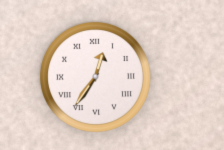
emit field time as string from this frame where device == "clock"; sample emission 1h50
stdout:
12h36
